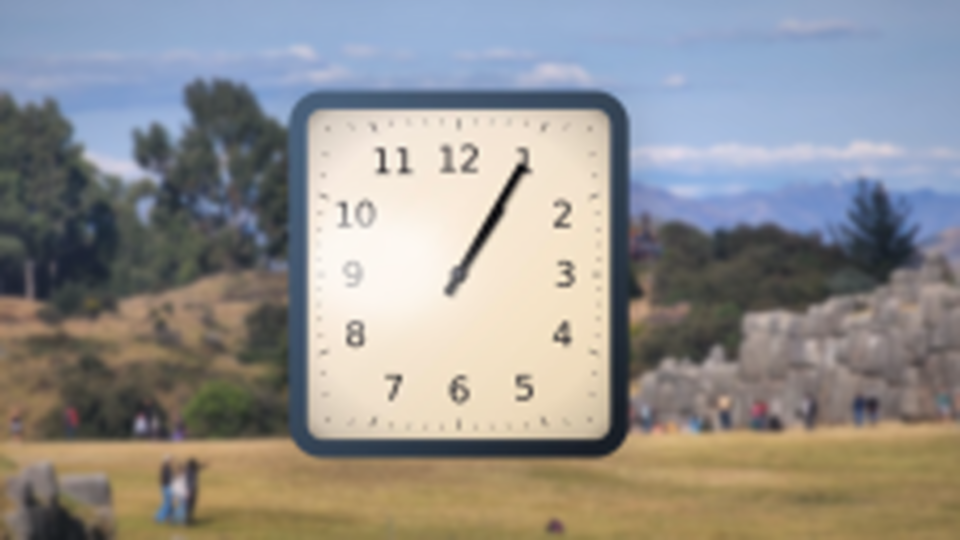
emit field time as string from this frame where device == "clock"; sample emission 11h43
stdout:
1h05
